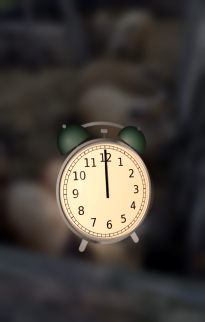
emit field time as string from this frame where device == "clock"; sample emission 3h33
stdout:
12h00
